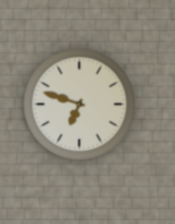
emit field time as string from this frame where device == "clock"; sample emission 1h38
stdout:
6h48
